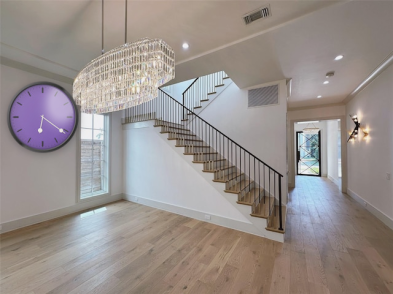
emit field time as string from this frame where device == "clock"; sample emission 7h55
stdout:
6h21
